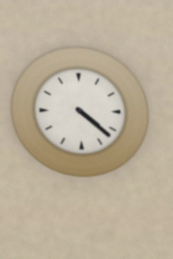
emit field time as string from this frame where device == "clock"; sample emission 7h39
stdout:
4h22
